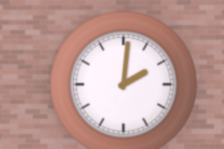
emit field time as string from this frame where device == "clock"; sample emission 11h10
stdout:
2h01
